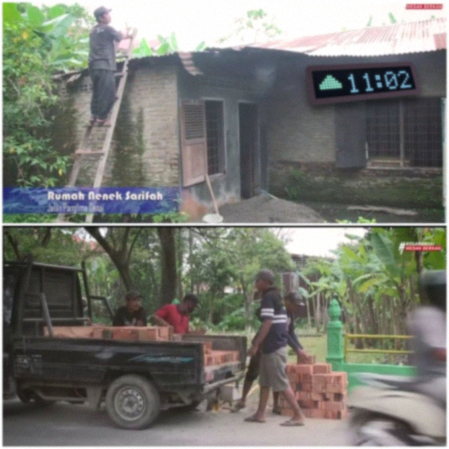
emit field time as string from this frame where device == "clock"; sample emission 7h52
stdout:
11h02
